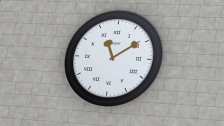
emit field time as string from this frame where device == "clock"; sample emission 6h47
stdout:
11h09
